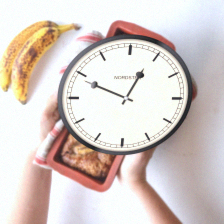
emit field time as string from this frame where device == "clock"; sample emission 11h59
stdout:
12h49
